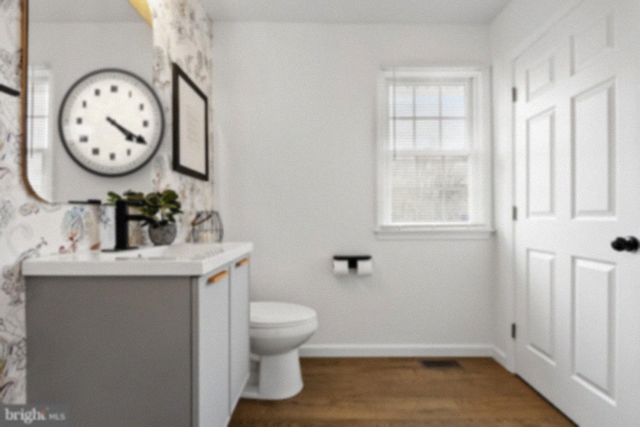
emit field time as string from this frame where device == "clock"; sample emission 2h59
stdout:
4h20
